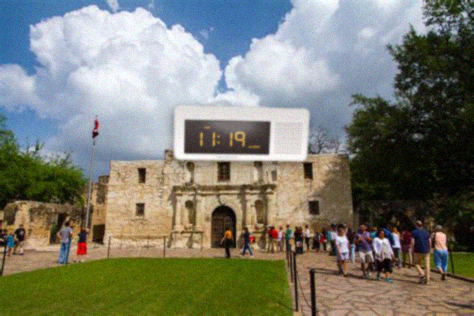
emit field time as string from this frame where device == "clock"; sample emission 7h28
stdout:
11h19
